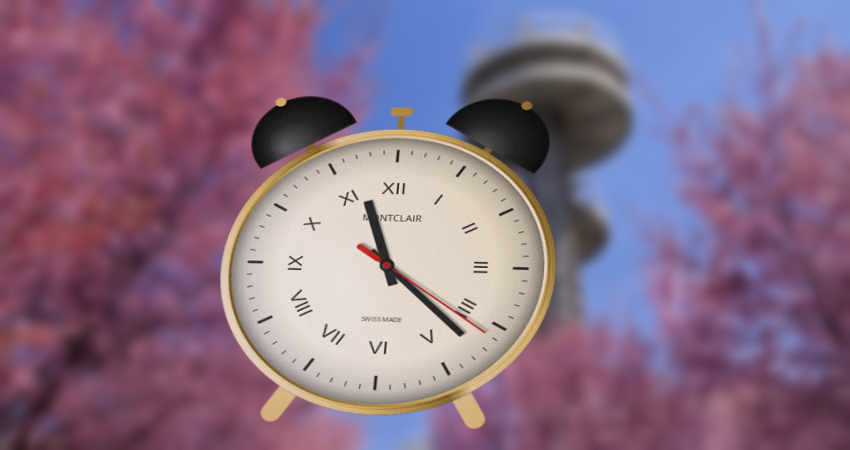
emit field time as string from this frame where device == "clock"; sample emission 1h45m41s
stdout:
11h22m21s
